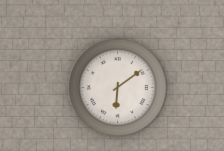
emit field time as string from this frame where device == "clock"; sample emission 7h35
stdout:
6h09
